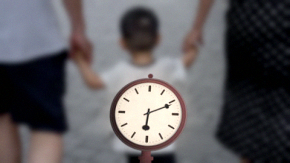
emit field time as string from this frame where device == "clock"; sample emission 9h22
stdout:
6h11
